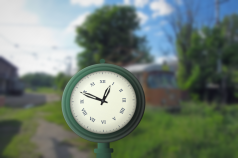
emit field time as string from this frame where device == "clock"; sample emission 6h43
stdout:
12h49
